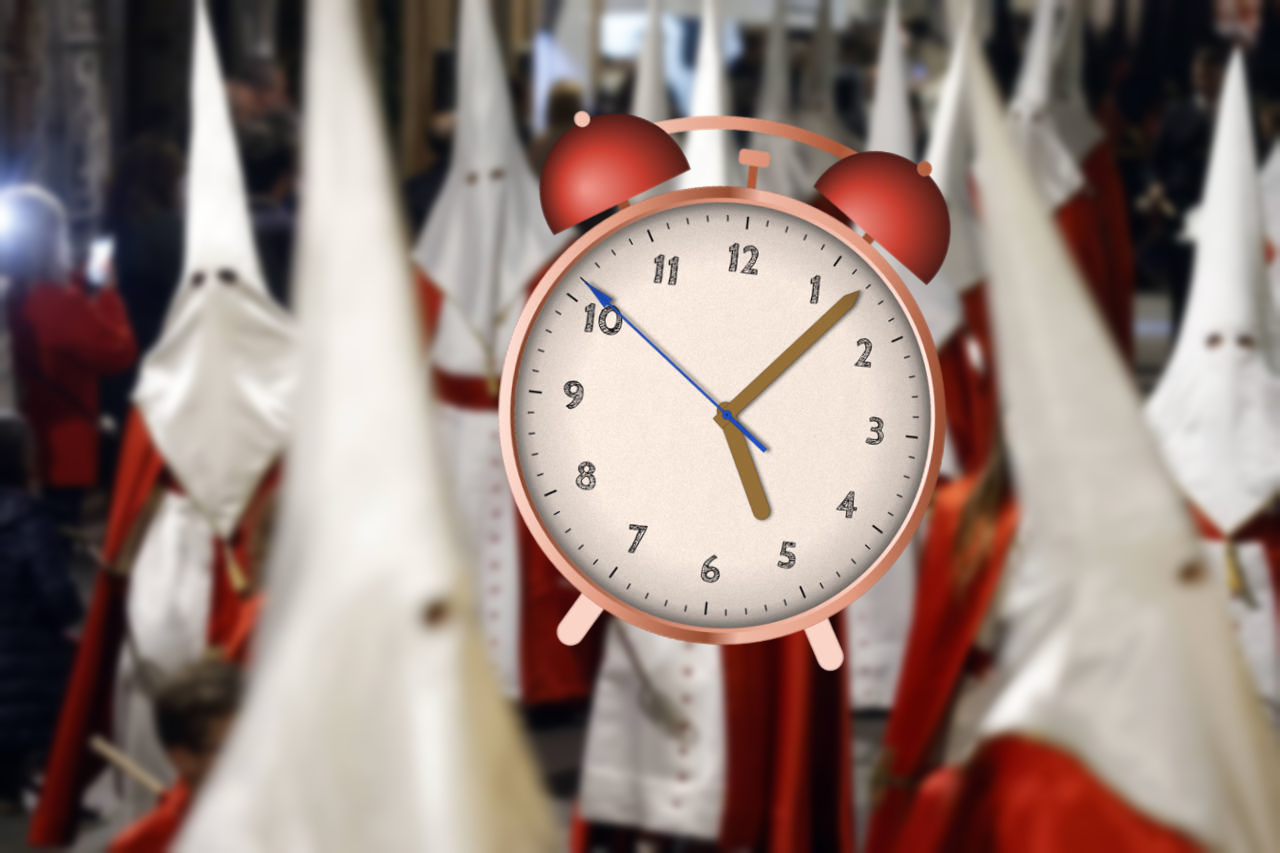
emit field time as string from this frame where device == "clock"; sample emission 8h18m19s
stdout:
5h06m51s
